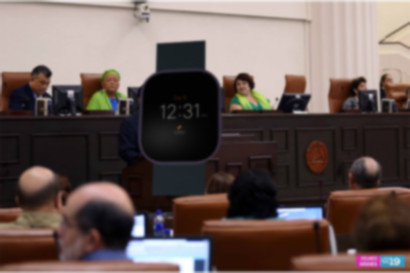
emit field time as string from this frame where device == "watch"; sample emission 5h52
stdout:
12h31
